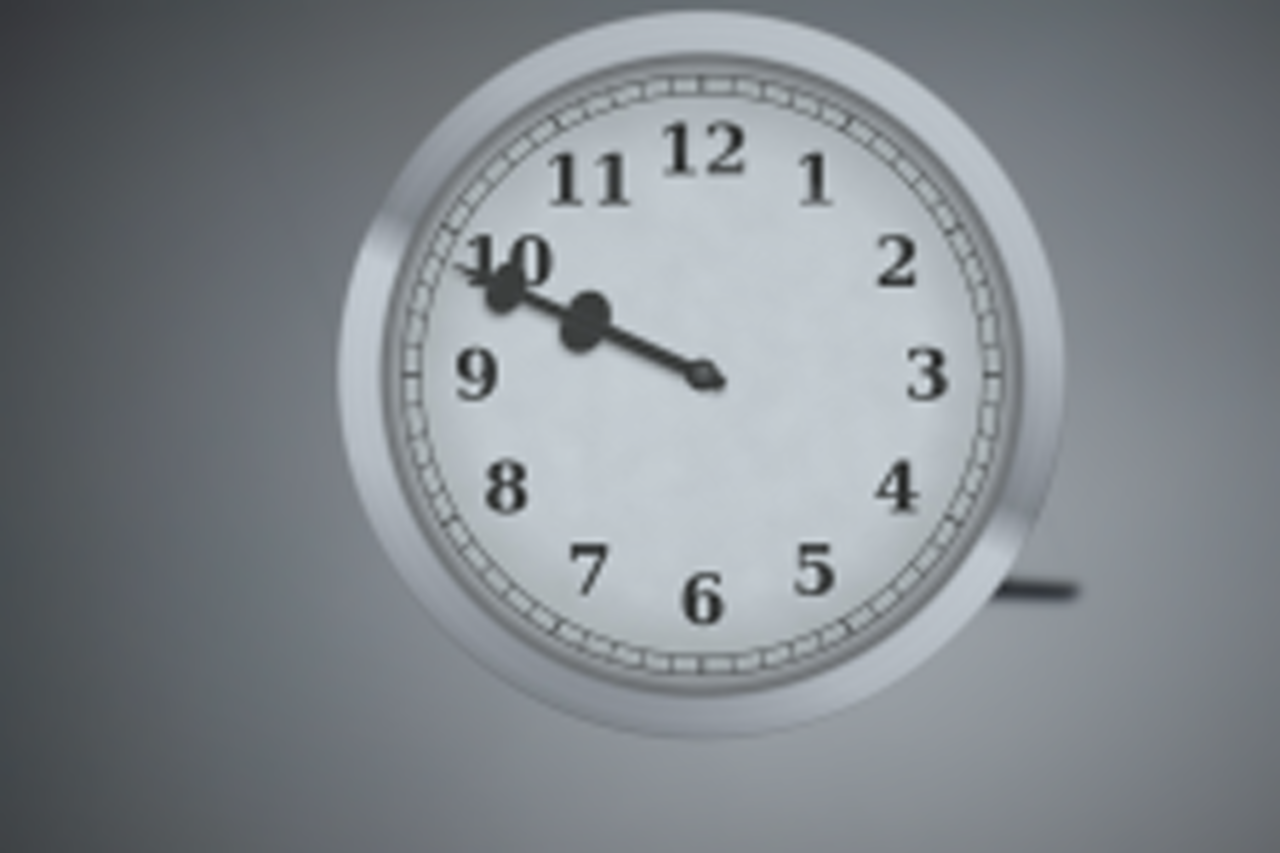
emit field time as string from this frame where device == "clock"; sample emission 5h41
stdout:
9h49
